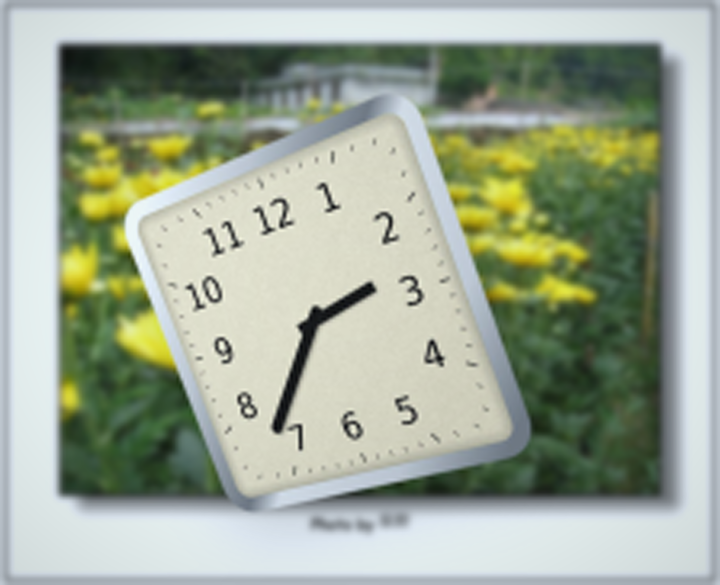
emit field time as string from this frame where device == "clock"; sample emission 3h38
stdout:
2h37
